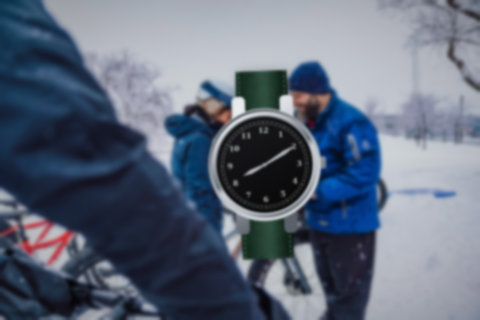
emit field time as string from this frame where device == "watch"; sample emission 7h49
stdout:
8h10
